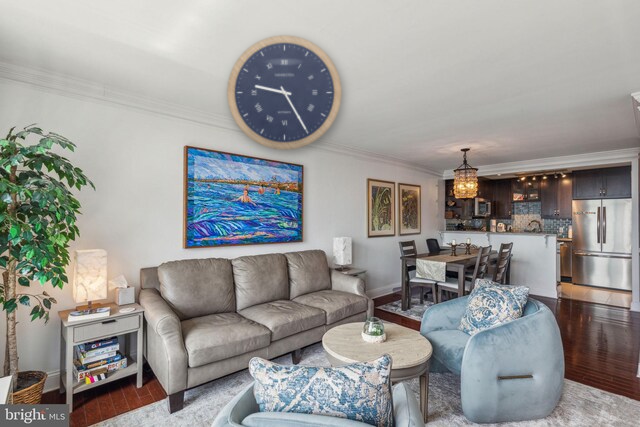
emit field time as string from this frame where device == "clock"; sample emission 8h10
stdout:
9h25
